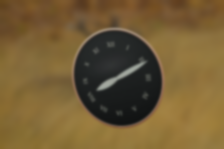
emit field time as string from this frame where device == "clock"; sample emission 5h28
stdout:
8h11
